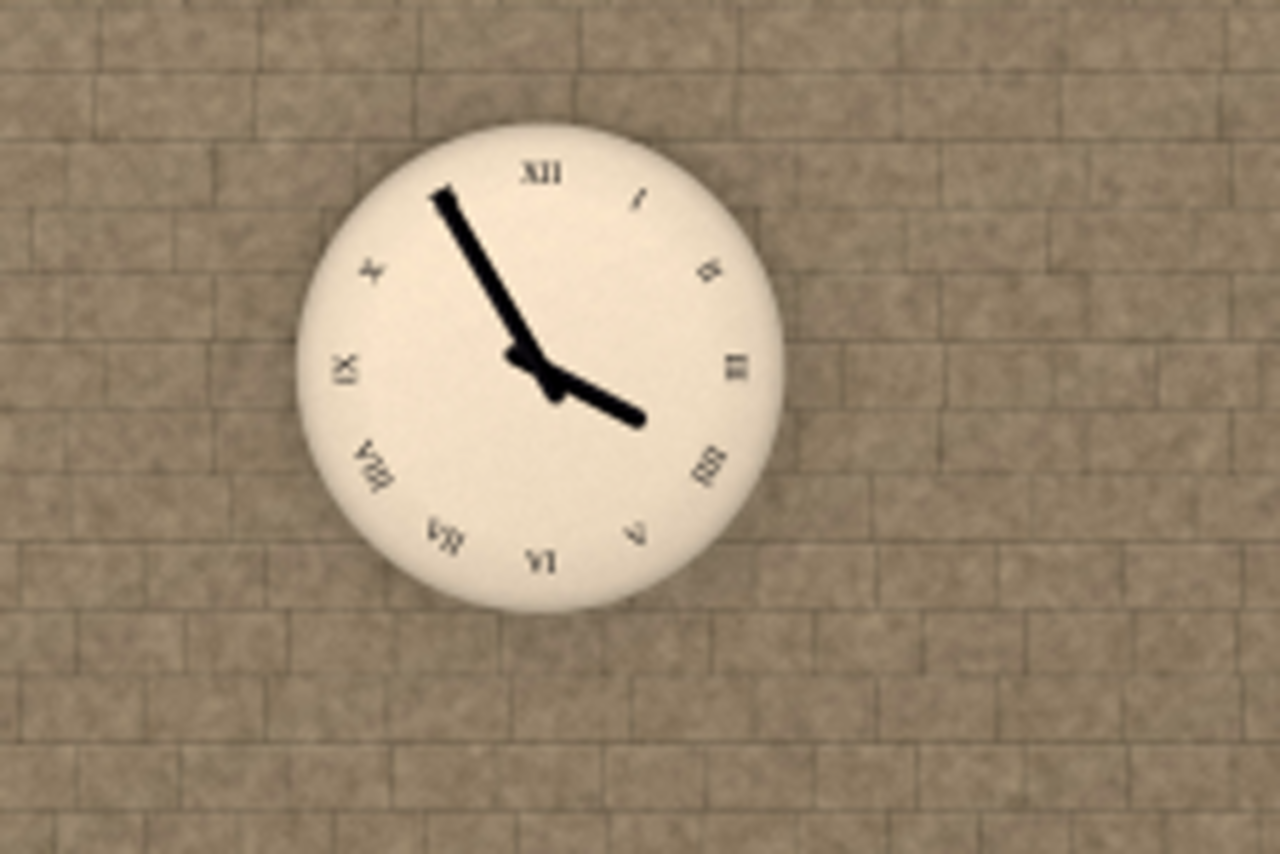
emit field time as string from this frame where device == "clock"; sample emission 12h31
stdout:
3h55
